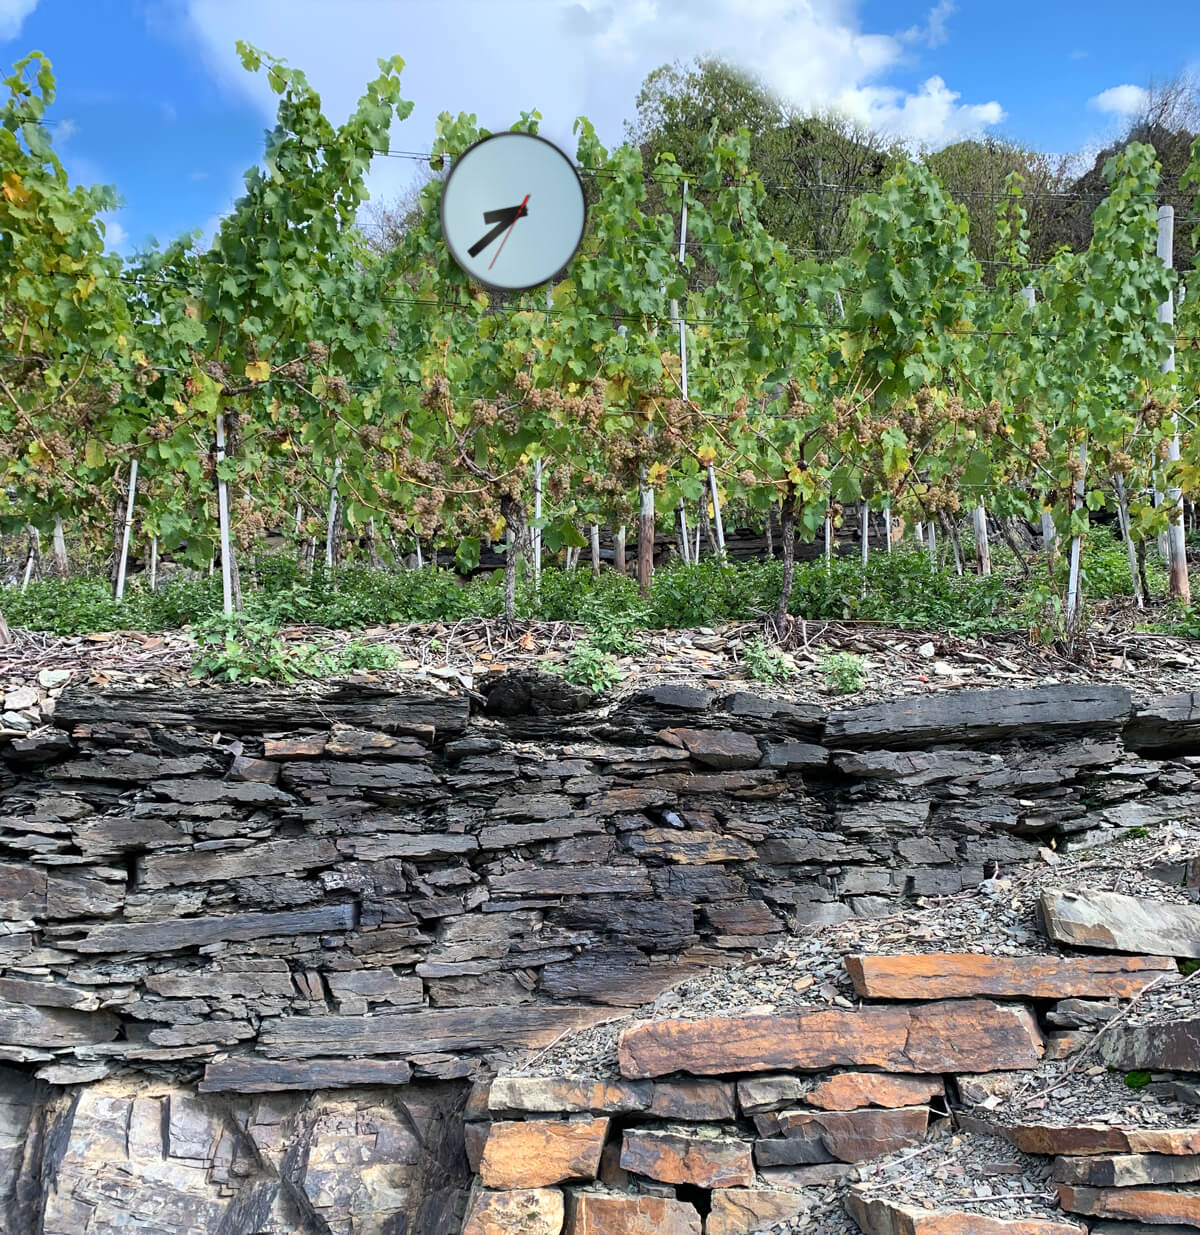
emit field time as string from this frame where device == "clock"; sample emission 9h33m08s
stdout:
8h38m35s
